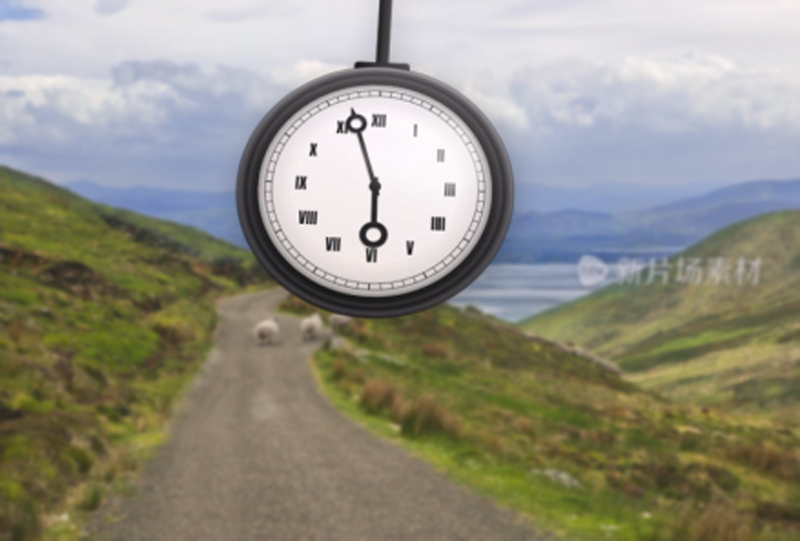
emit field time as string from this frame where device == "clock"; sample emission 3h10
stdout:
5h57
